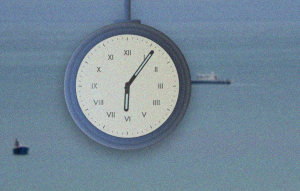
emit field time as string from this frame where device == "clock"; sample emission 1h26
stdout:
6h06
